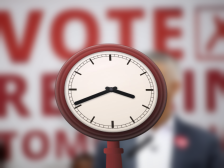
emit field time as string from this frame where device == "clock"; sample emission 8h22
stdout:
3h41
